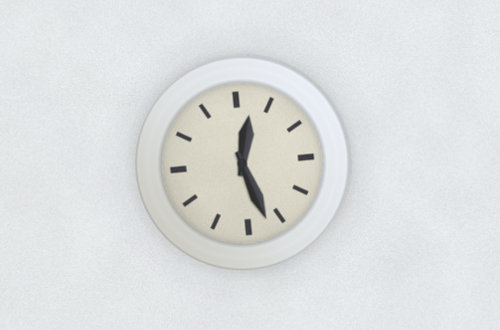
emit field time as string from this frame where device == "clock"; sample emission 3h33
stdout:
12h27
